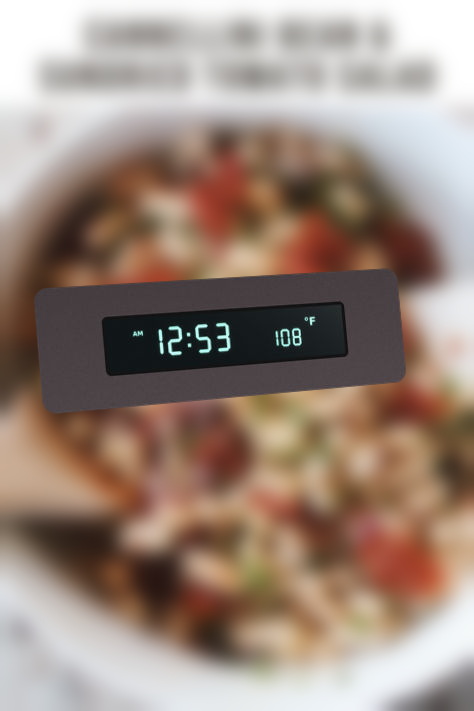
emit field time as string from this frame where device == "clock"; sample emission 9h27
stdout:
12h53
